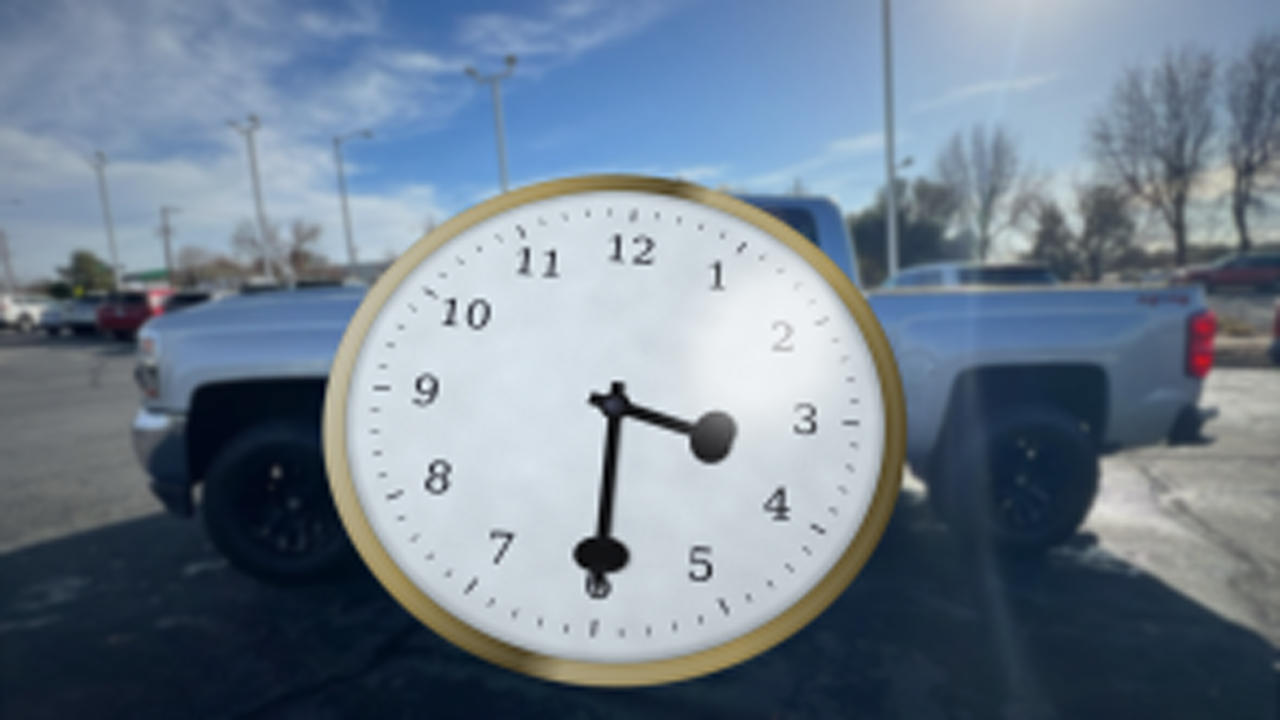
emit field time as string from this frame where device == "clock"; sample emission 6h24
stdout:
3h30
